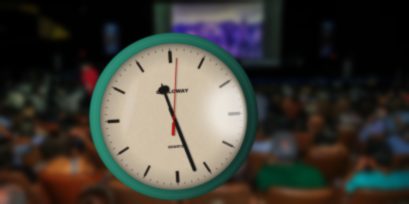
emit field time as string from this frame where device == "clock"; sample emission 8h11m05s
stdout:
11h27m01s
